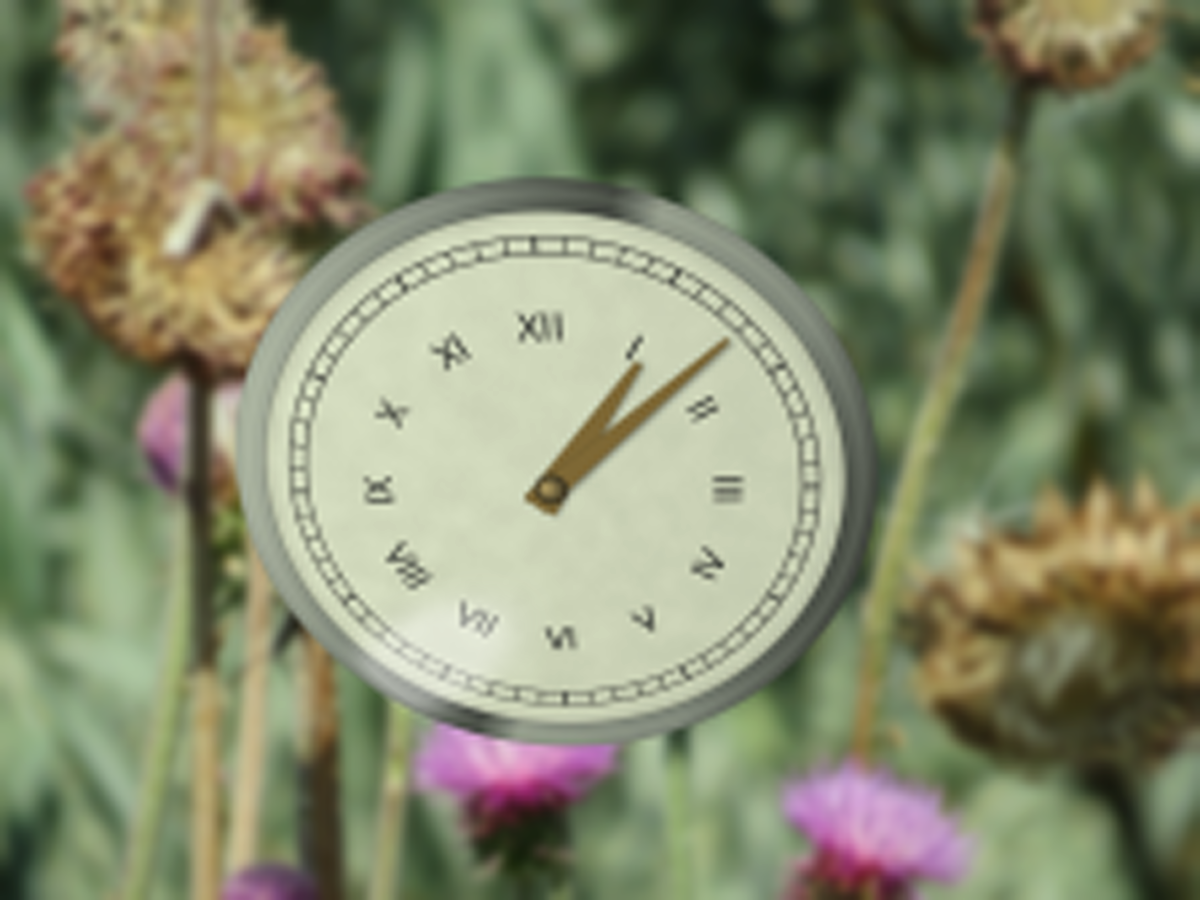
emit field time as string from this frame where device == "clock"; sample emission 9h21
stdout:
1h08
